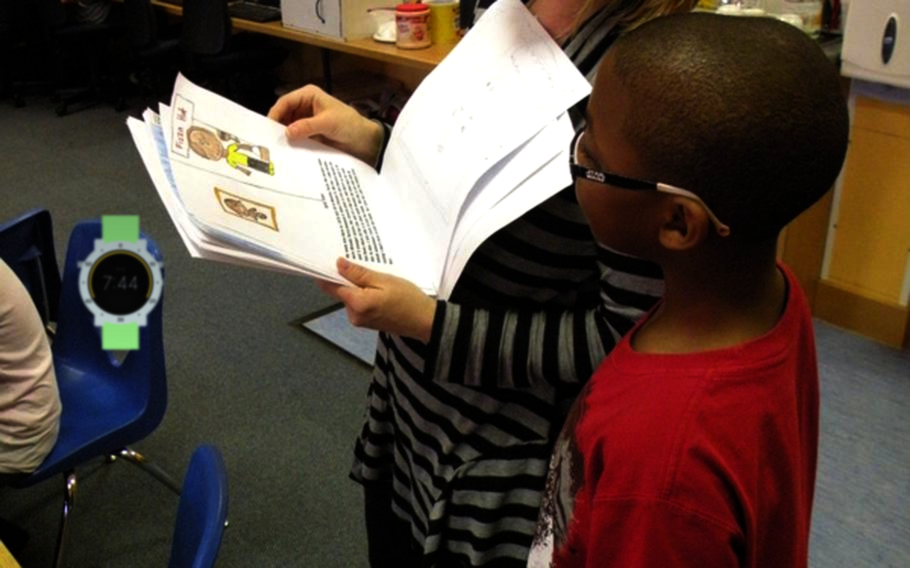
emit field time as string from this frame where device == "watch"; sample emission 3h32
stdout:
7h44
